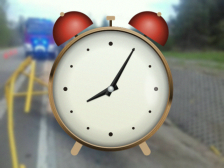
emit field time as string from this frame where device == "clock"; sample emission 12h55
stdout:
8h05
